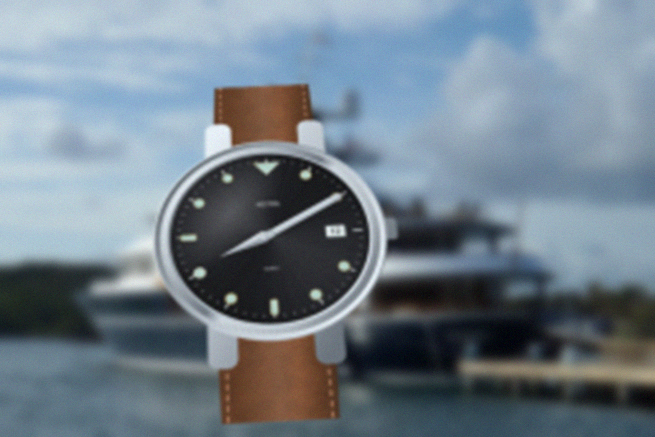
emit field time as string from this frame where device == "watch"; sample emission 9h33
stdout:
8h10
